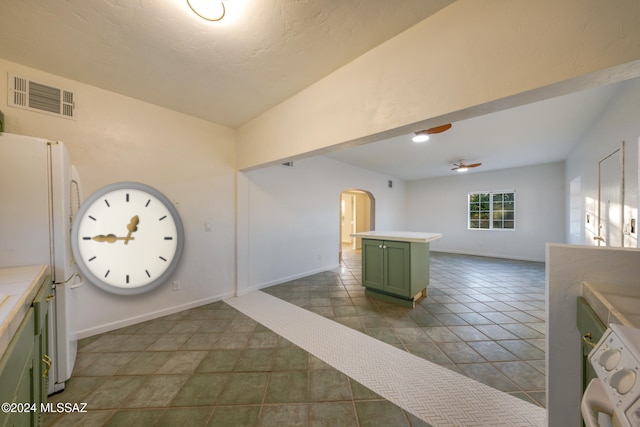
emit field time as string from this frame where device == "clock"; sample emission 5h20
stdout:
12h45
